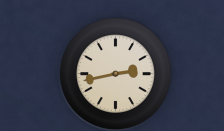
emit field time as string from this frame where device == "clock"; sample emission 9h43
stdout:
2h43
